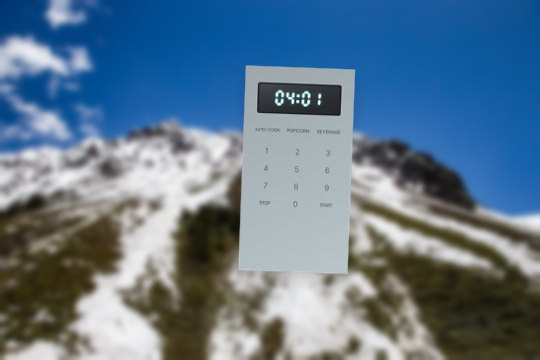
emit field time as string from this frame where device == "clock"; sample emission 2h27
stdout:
4h01
